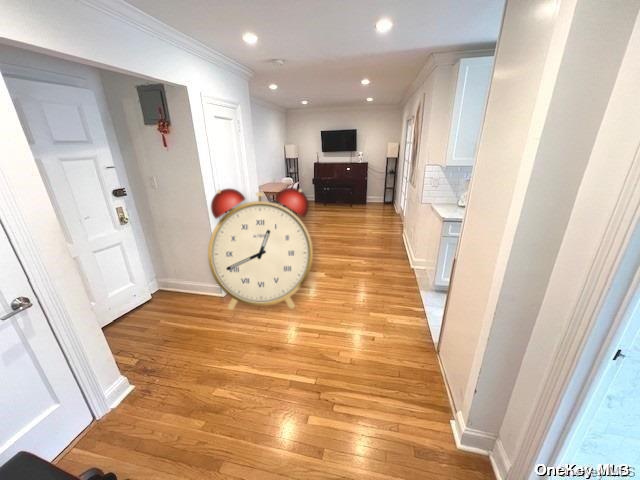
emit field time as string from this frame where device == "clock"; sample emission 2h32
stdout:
12h41
